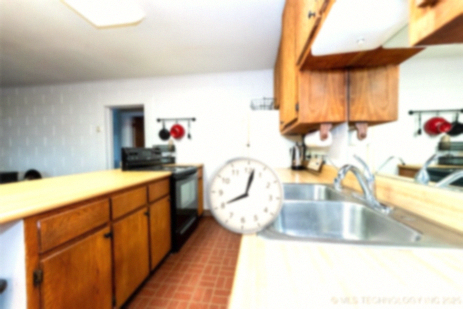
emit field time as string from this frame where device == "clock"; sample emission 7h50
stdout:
8h02
